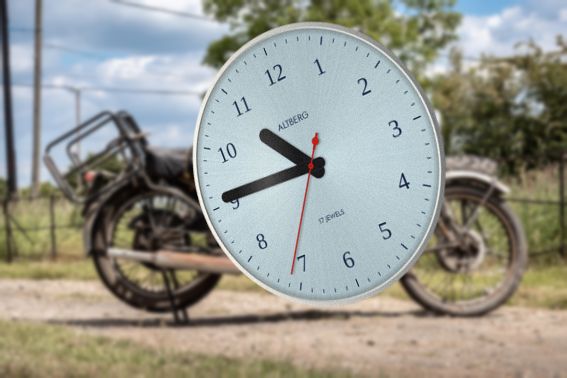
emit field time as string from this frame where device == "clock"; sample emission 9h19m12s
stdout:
10h45m36s
